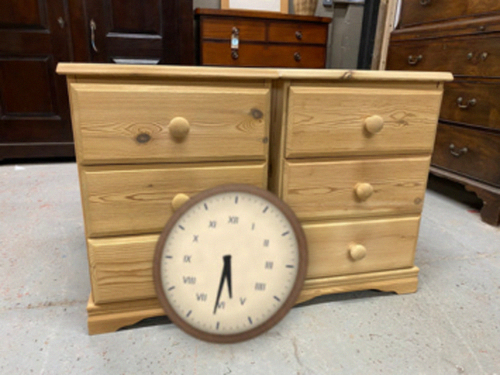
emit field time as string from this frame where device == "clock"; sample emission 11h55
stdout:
5h31
